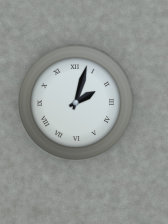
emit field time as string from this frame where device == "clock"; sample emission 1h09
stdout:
2h03
